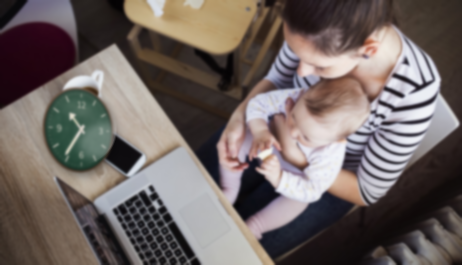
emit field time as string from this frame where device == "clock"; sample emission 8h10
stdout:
10h36
